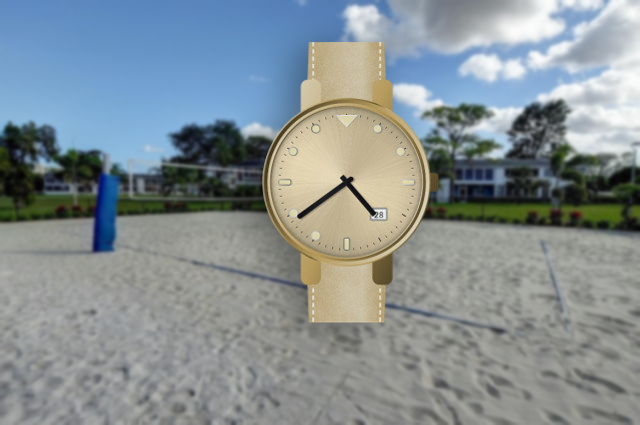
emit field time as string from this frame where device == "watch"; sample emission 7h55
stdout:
4h39
